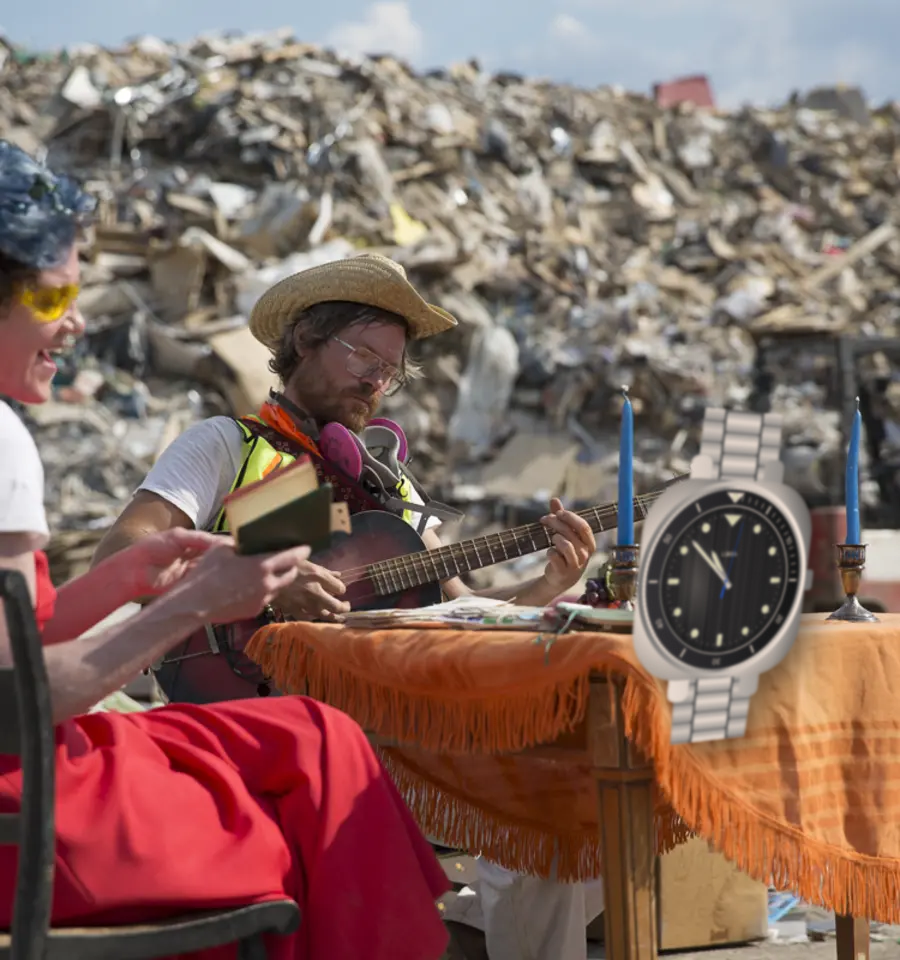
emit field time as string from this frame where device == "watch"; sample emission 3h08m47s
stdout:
10h52m02s
